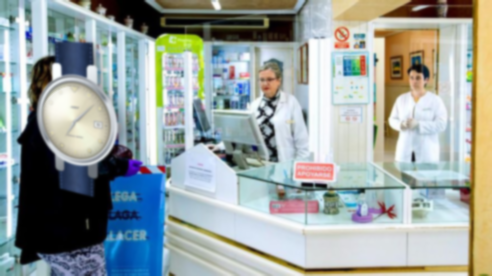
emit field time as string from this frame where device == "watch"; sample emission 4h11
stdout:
7h08
